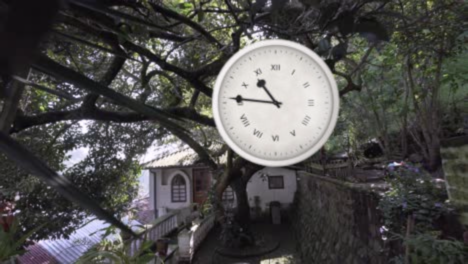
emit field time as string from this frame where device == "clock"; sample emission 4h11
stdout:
10h46
